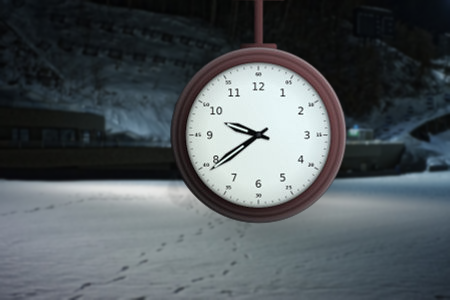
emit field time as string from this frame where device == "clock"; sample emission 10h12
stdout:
9h39
